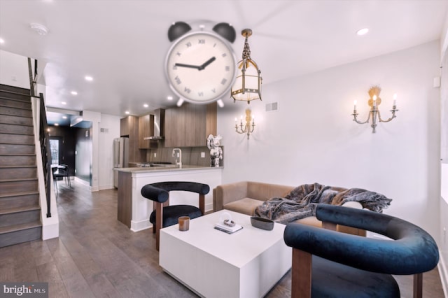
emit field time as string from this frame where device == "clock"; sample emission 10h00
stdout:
1h46
